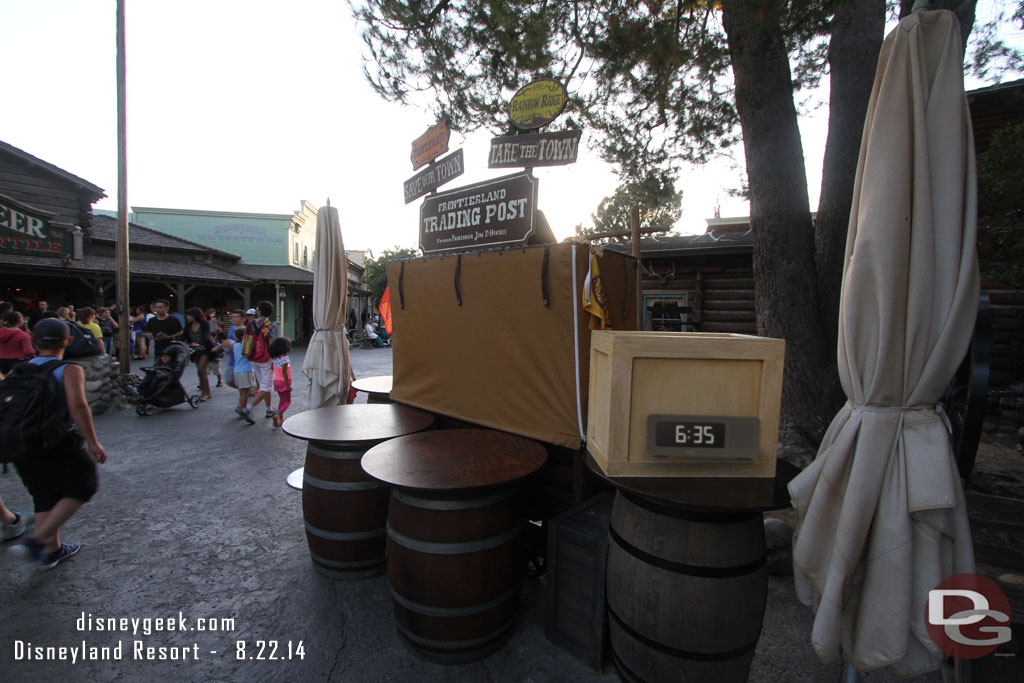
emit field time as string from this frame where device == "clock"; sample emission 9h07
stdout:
6h35
